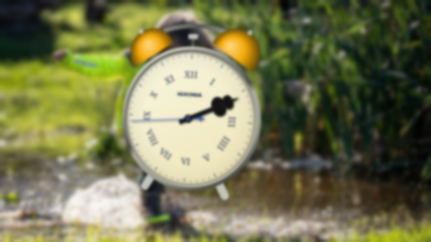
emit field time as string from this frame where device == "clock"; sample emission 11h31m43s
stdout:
2h10m44s
